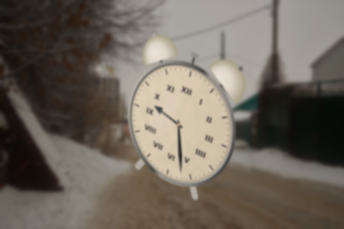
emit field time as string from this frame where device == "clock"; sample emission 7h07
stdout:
9h27
